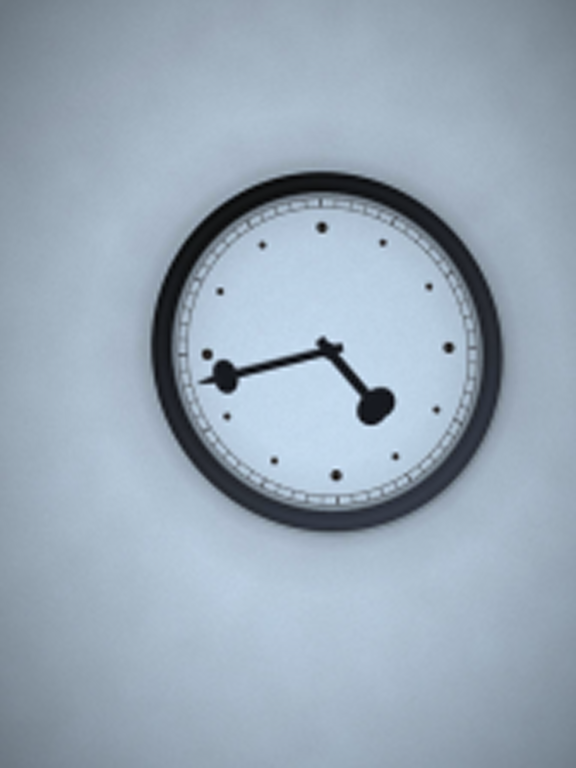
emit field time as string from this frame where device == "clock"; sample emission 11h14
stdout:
4h43
